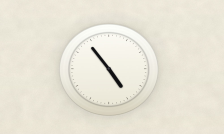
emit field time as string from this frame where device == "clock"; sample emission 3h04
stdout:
4h54
